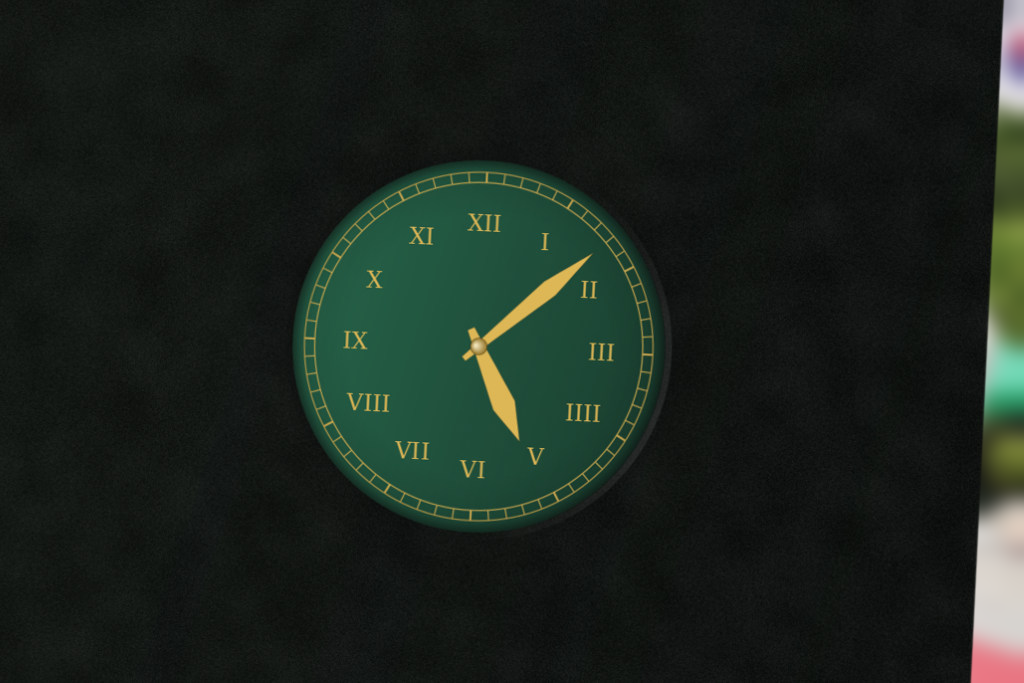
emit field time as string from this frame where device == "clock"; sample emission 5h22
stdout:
5h08
